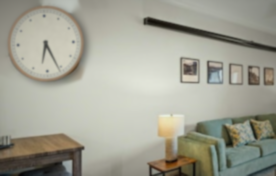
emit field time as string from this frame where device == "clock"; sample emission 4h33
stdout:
6h26
